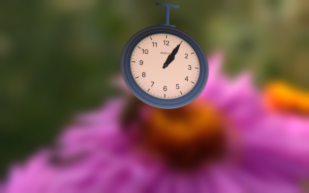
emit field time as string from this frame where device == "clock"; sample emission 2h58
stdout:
1h05
